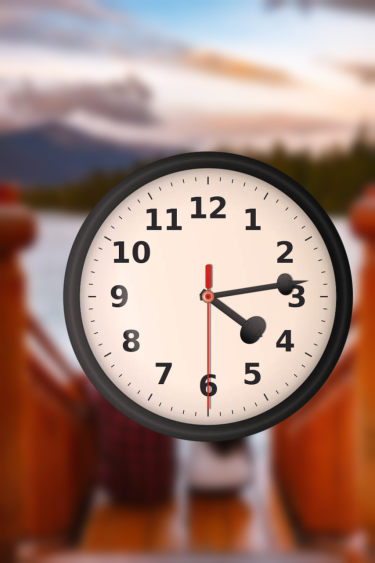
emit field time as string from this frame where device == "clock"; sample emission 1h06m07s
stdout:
4h13m30s
